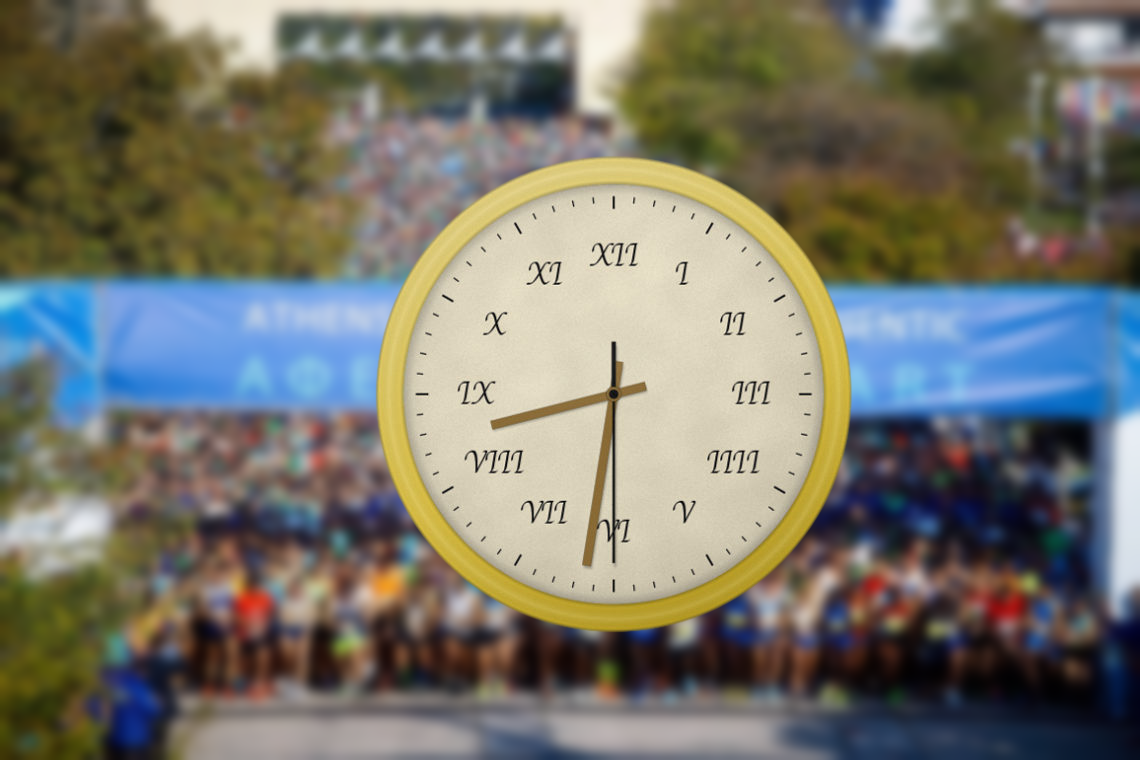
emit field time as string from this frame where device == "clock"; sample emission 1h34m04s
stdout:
8h31m30s
